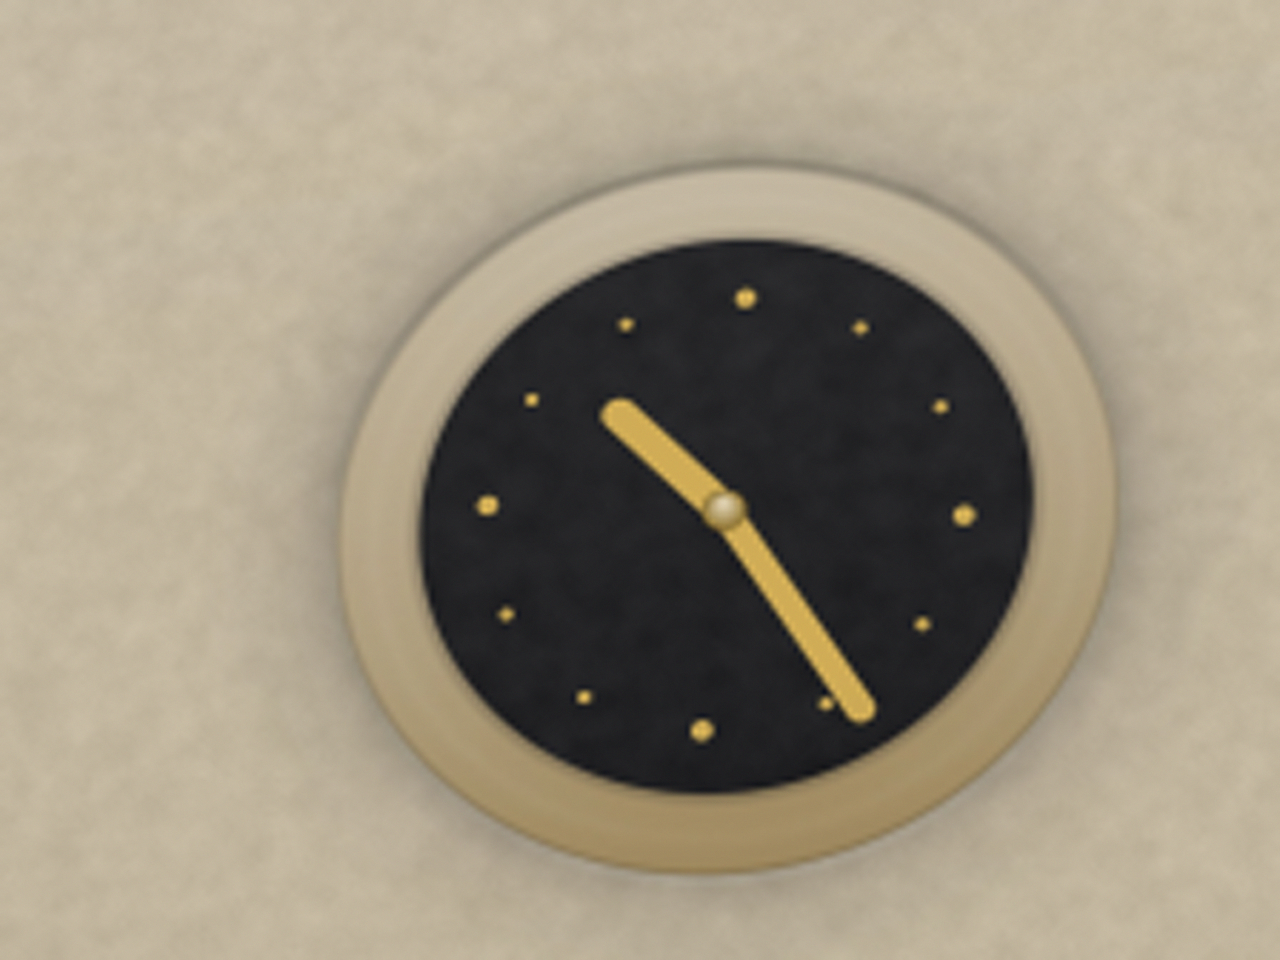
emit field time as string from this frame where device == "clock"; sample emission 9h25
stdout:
10h24
